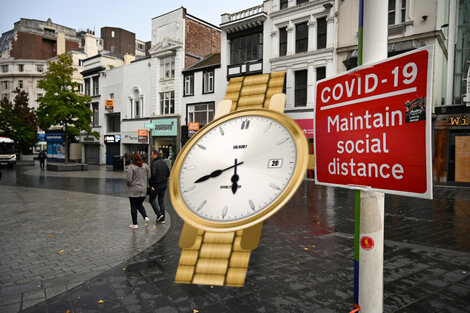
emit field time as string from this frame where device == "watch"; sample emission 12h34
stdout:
5h41
